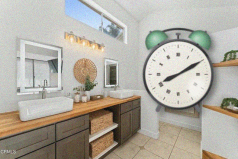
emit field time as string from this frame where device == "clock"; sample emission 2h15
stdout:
8h10
